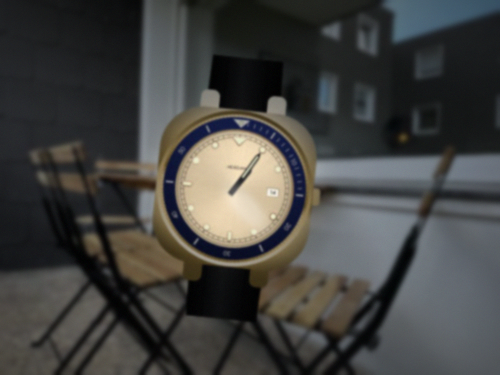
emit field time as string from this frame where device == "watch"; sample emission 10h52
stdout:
1h05
